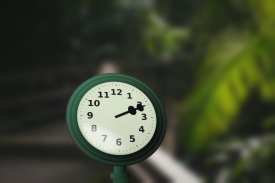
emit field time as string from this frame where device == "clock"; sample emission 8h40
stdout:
2h11
